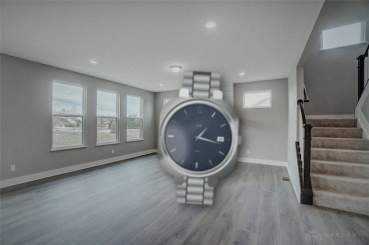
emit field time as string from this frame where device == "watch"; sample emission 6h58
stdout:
1h17
